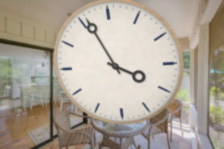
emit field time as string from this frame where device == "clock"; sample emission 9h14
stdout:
3h56
